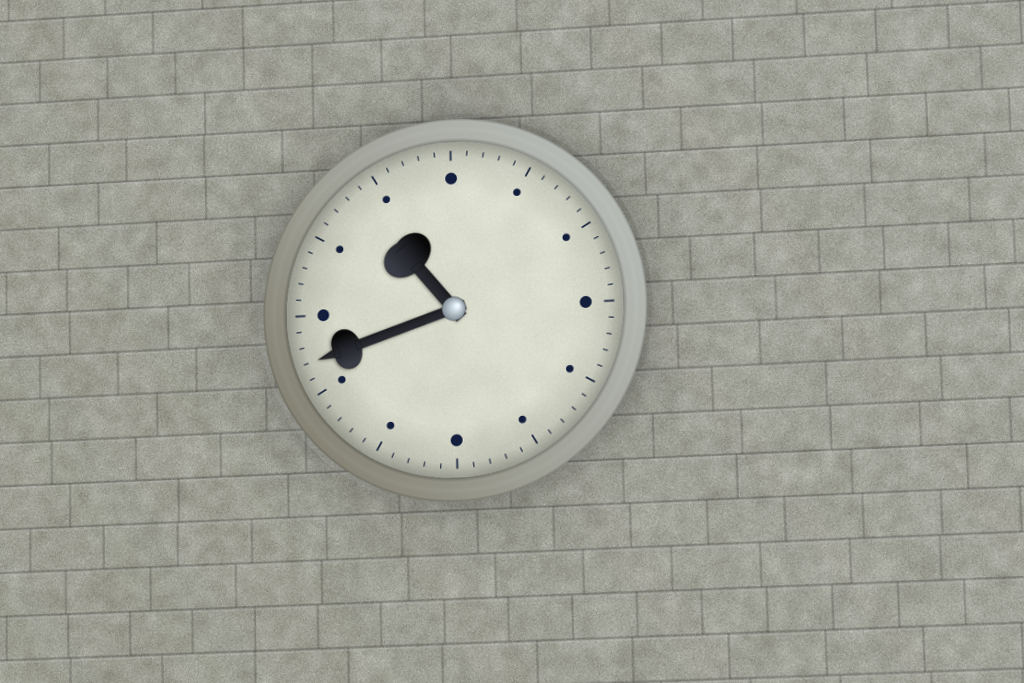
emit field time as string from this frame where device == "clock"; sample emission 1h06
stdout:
10h42
